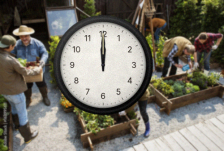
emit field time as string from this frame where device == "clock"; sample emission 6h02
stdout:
12h00
